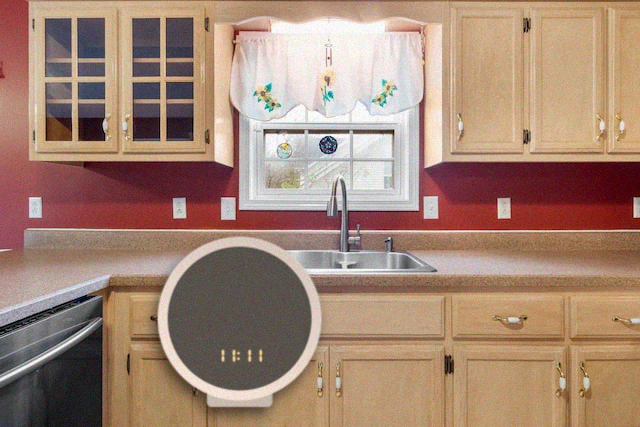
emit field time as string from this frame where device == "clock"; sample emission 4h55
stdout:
11h11
